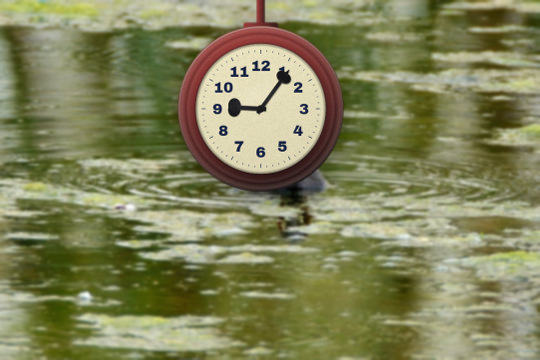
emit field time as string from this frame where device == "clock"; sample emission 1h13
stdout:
9h06
